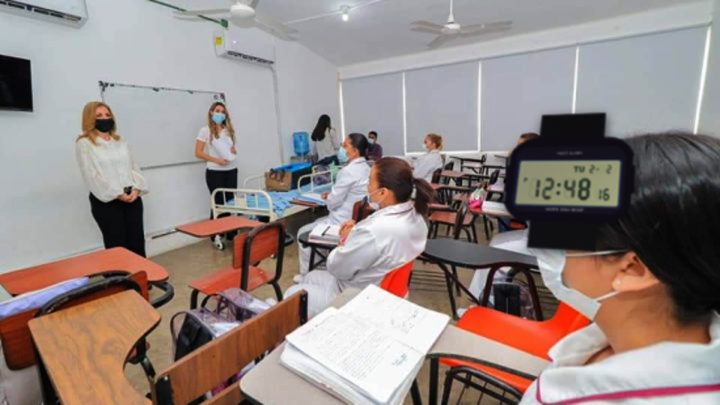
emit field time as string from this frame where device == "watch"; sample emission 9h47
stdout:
12h48
